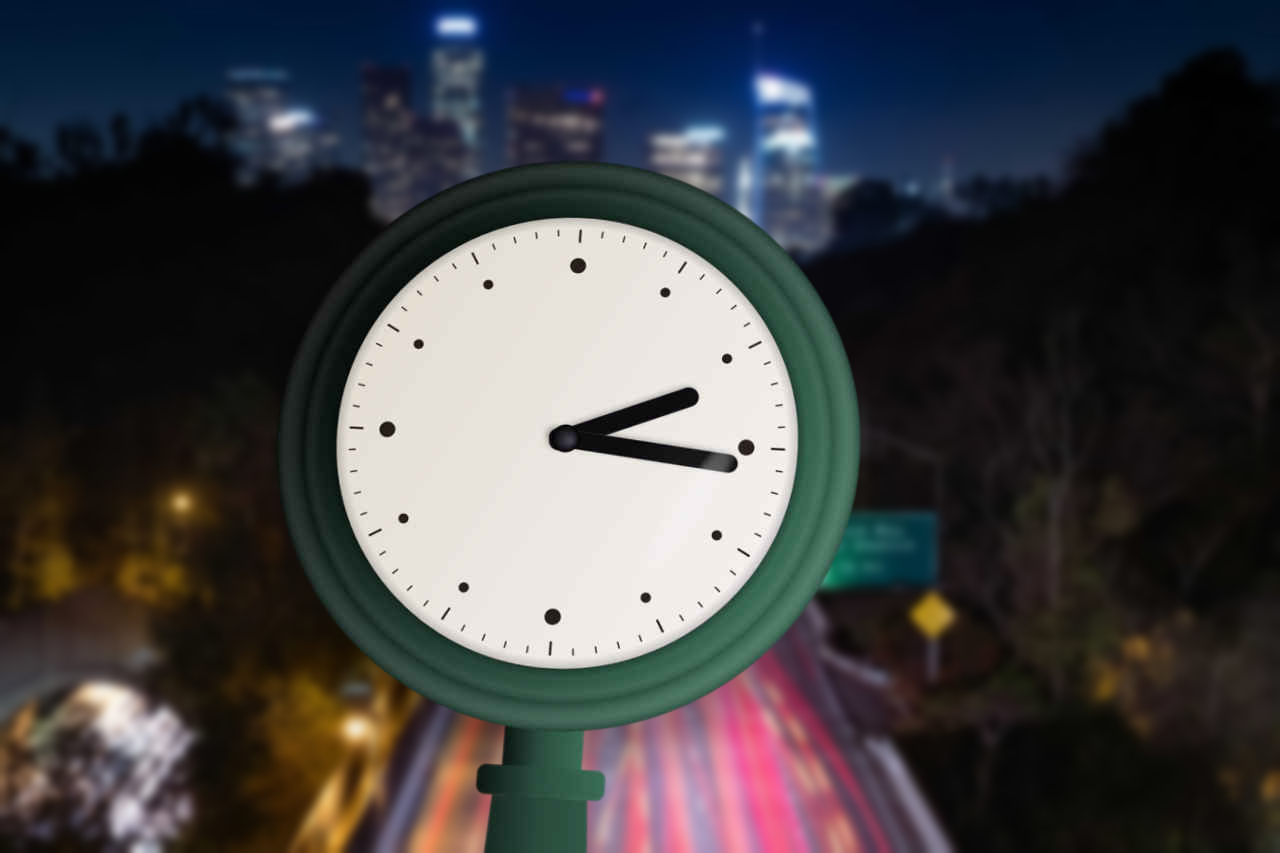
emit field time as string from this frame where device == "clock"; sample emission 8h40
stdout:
2h16
